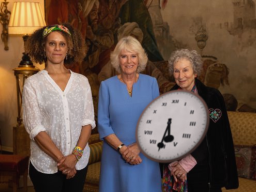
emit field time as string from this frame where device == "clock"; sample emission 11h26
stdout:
5h31
